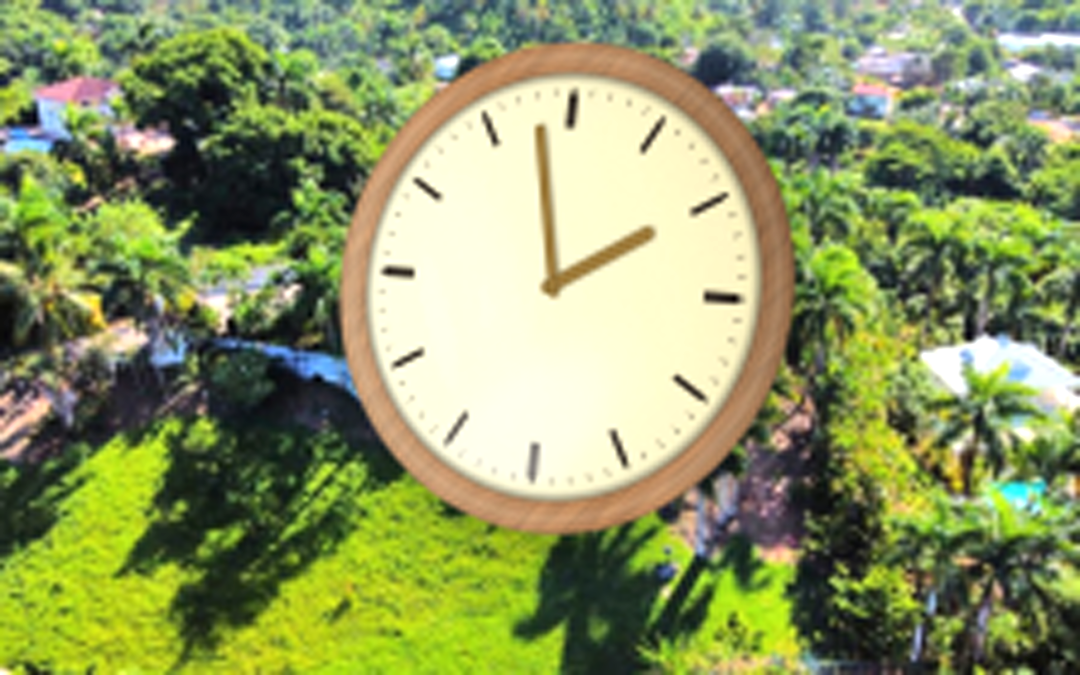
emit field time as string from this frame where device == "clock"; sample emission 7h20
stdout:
1h58
